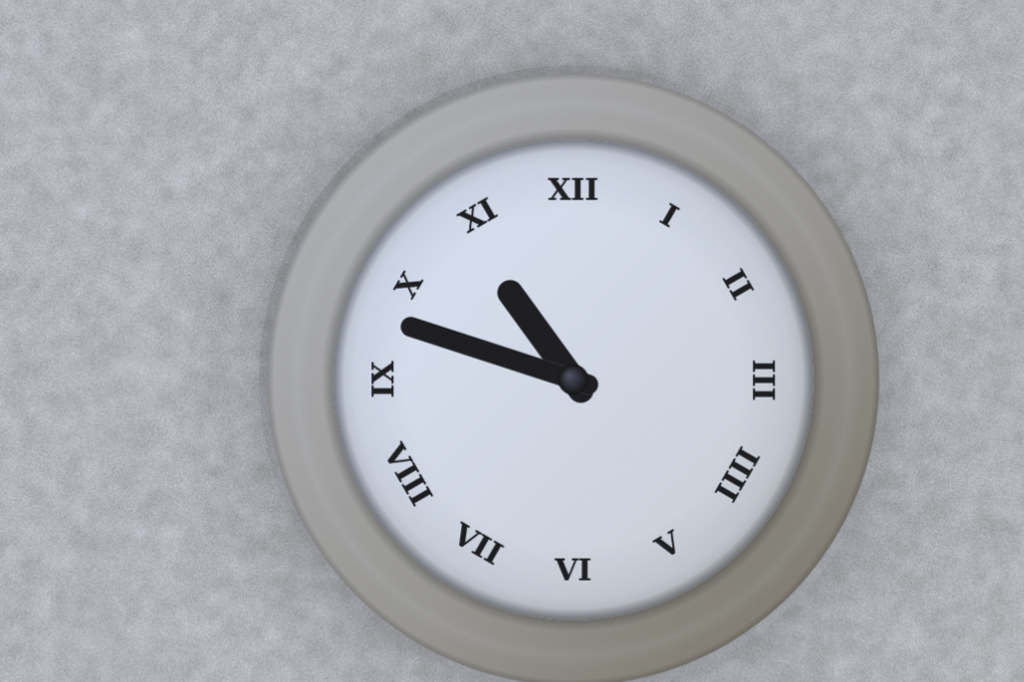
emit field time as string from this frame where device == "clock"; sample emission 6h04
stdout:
10h48
